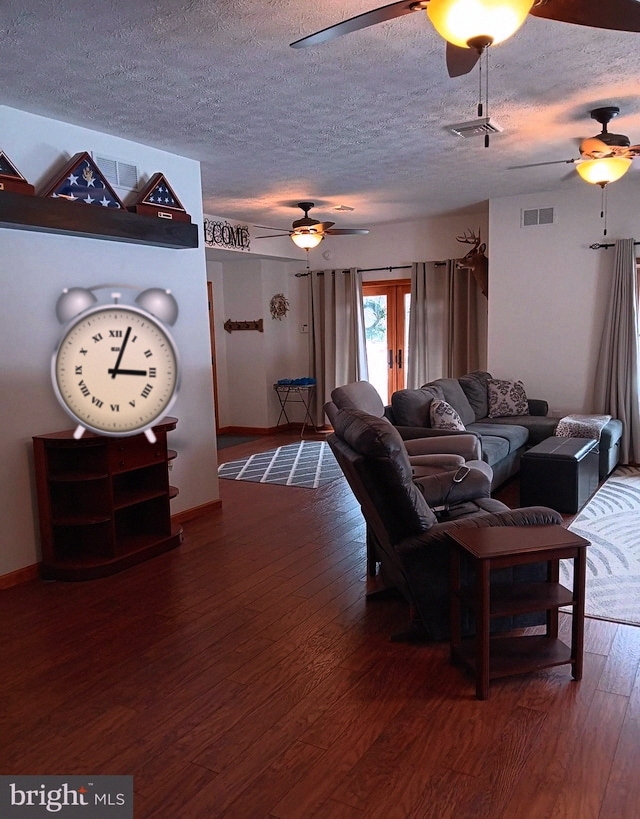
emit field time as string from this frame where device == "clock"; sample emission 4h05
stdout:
3h03
